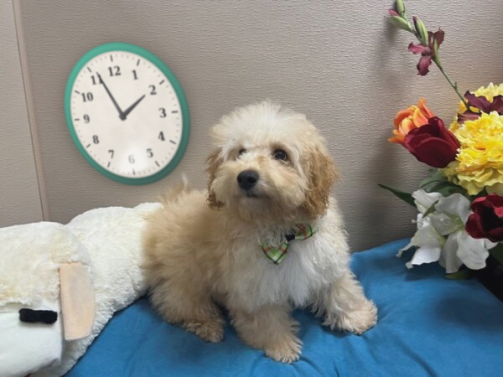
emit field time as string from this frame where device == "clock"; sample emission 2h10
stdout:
1h56
